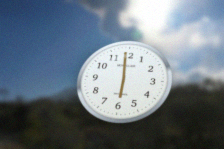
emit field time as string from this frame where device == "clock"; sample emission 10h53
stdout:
5h59
